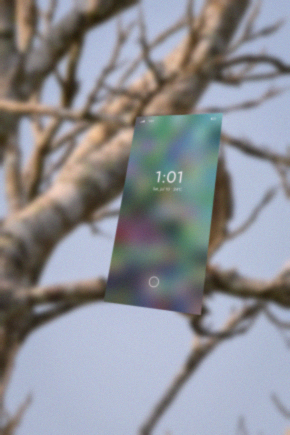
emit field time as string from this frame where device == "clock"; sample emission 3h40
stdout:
1h01
